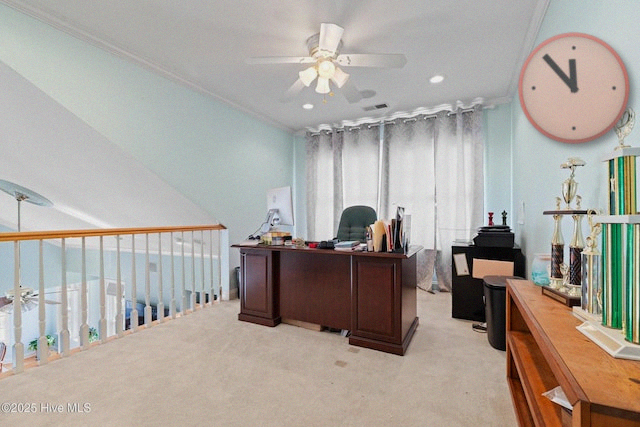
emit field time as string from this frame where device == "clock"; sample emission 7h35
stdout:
11h53
